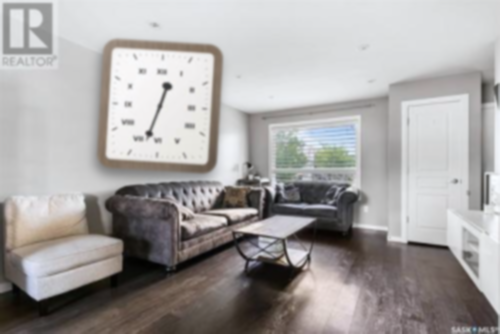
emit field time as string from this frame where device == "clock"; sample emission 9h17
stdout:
12h33
